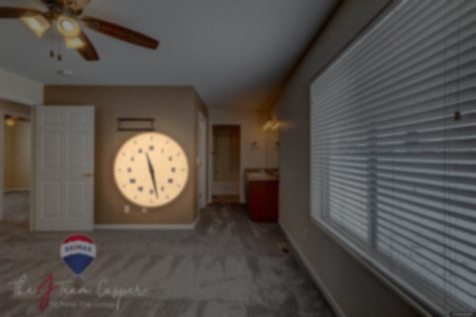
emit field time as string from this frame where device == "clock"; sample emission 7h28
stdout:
11h28
